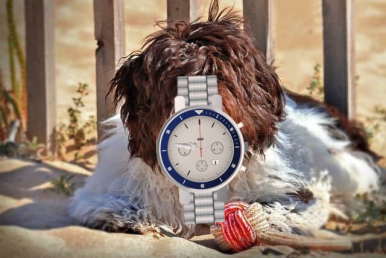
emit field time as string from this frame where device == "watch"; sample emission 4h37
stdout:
9h47
